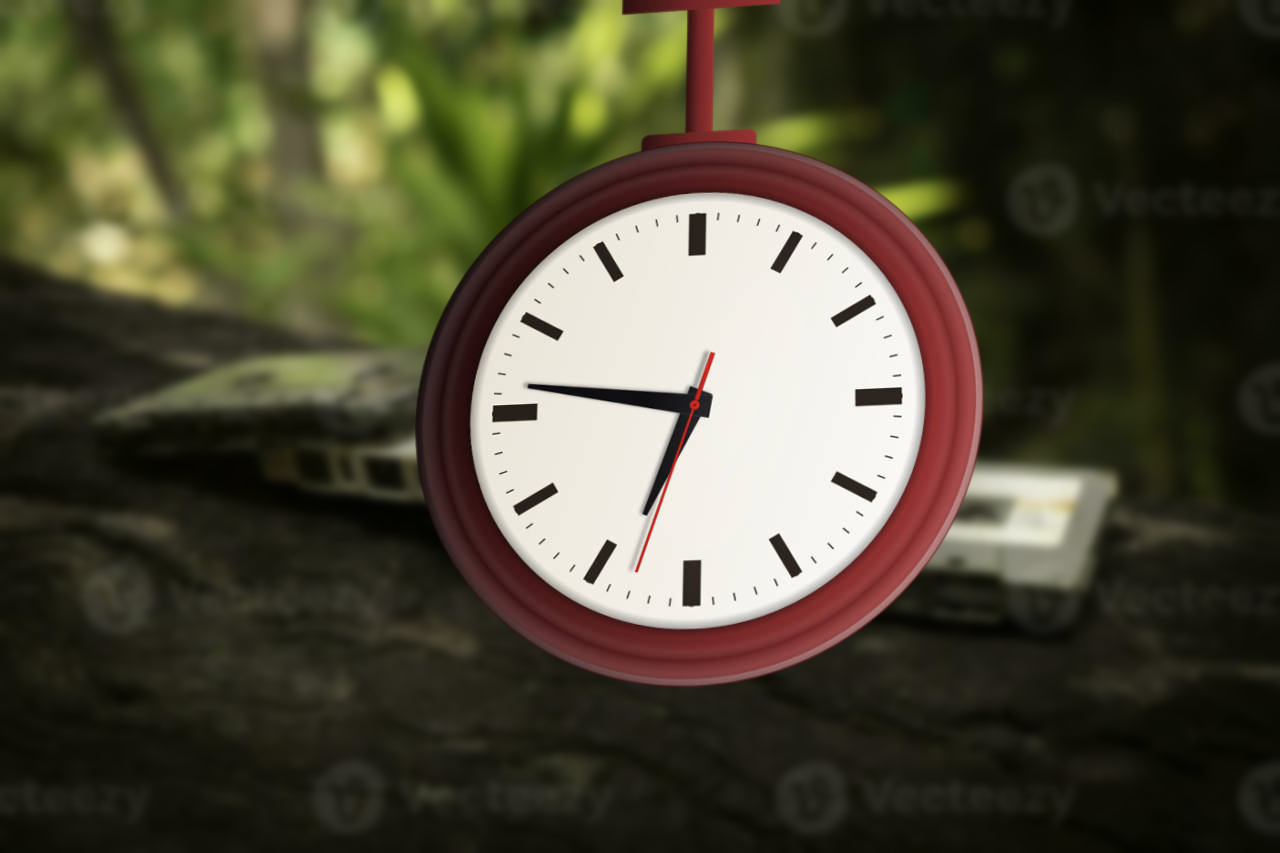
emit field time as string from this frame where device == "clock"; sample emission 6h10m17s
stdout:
6h46m33s
